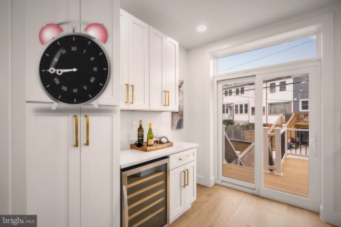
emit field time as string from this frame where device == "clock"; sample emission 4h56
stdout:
8h45
